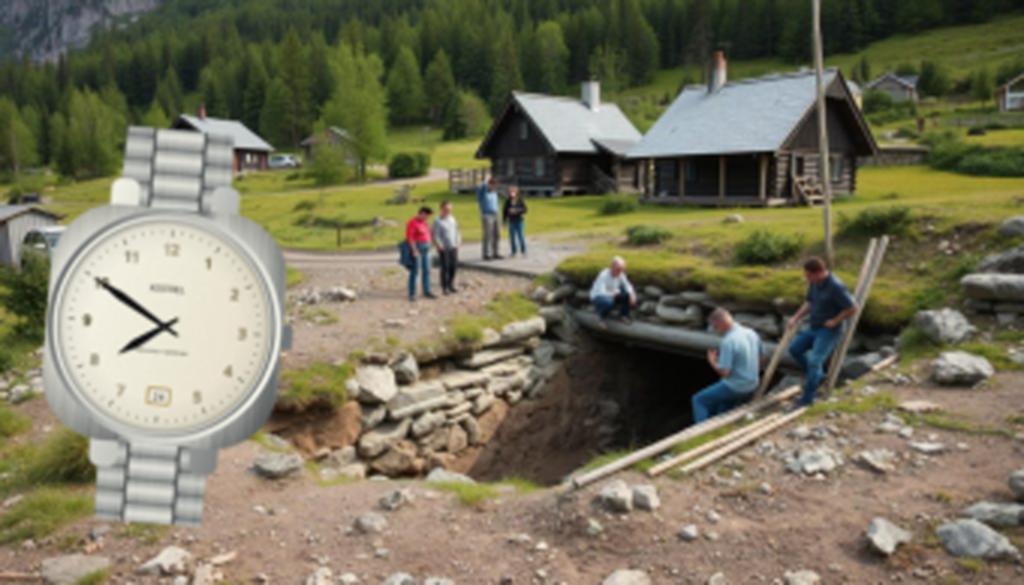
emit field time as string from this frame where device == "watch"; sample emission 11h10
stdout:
7h50
